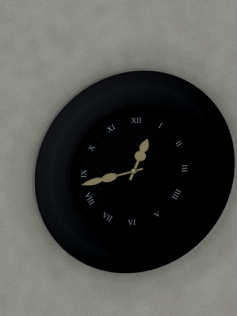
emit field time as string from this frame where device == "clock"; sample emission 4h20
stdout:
12h43
